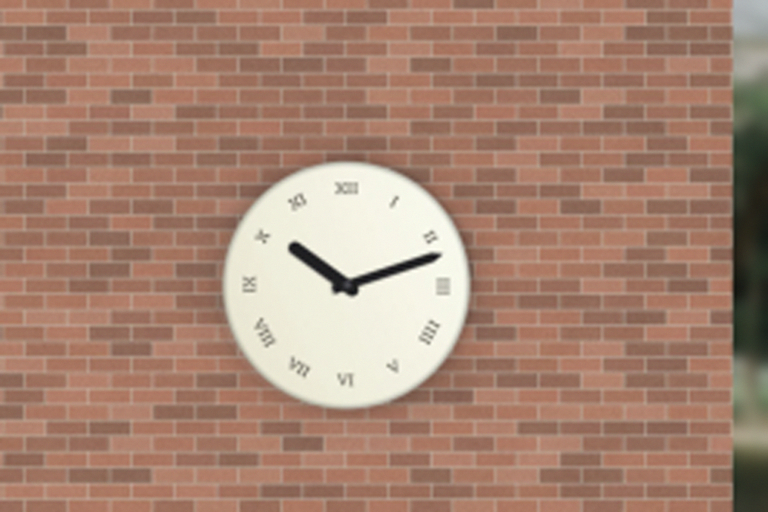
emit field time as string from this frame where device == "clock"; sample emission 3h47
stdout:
10h12
